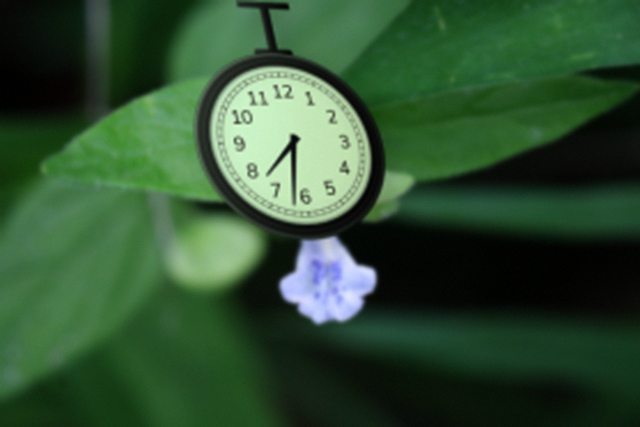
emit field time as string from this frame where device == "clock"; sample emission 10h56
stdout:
7h32
